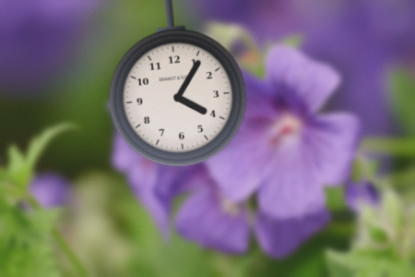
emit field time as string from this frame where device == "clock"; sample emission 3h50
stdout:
4h06
